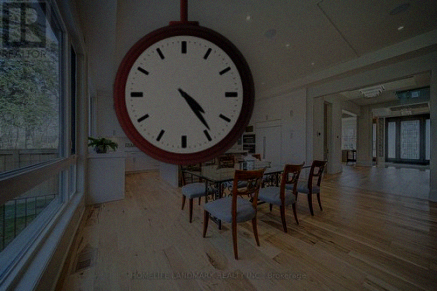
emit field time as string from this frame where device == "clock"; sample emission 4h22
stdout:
4h24
